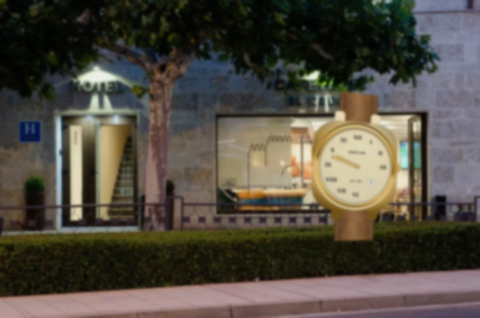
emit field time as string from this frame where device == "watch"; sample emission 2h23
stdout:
9h48
